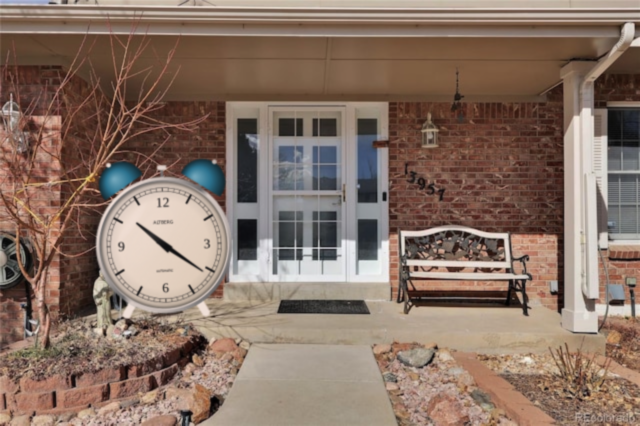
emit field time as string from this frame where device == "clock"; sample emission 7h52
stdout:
10h21
